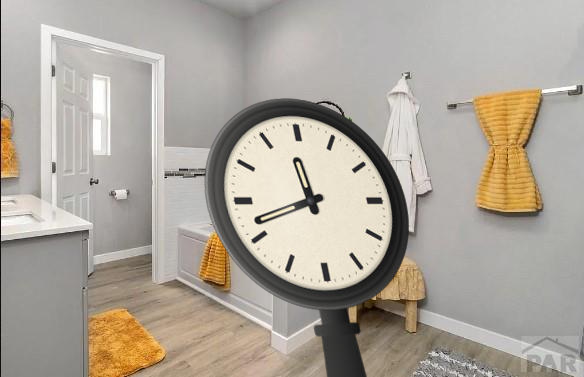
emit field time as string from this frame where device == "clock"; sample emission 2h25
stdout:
11h42
